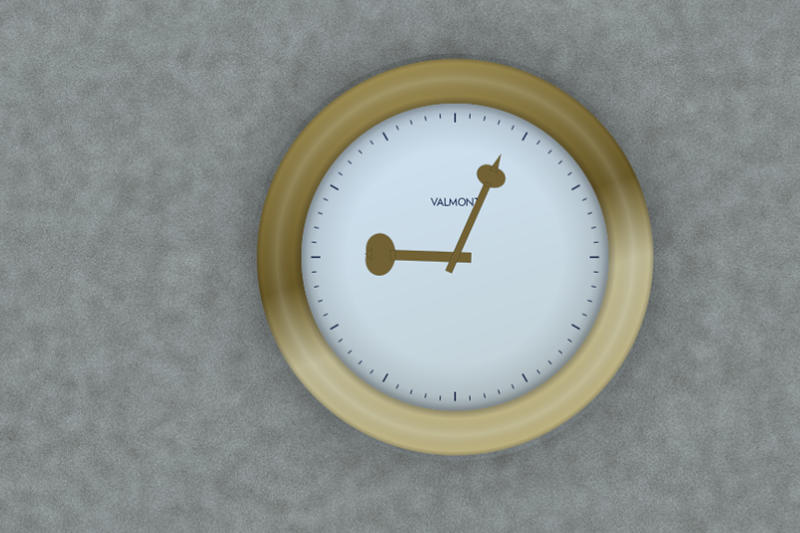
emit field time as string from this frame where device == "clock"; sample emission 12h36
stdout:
9h04
